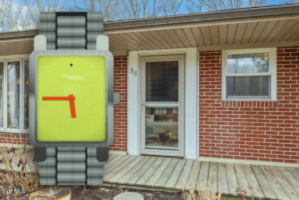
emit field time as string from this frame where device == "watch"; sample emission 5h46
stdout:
5h45
